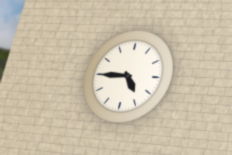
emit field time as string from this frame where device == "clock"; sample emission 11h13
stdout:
4h45
